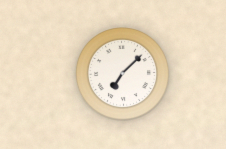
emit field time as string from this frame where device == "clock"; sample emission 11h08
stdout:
7h08
